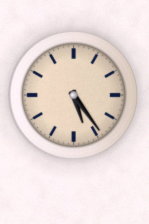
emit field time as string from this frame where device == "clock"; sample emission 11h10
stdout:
5h24
